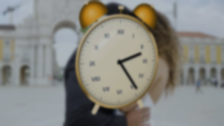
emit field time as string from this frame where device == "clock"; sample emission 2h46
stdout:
2h24
